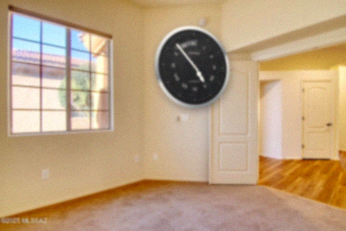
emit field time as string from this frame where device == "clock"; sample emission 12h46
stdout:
4h53
